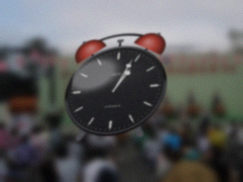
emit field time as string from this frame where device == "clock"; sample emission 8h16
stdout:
1h04
